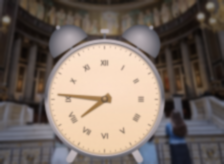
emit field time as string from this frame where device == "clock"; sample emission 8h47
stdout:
7h46
